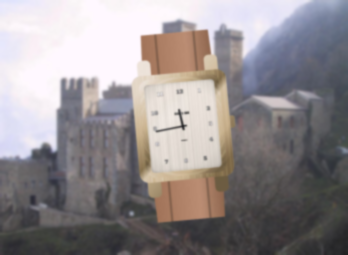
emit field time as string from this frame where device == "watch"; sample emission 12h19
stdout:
11h44
